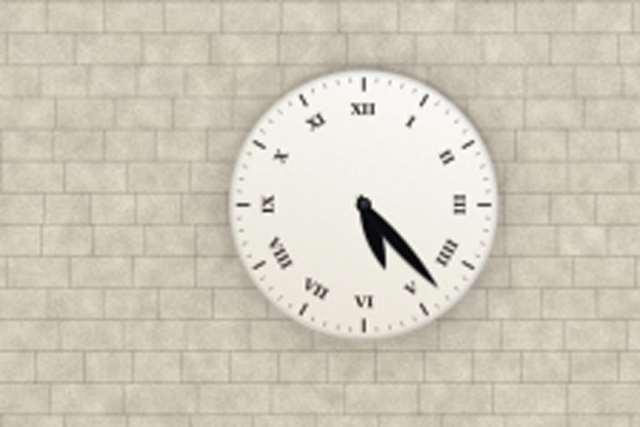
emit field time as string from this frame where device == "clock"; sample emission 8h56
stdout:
5h23
